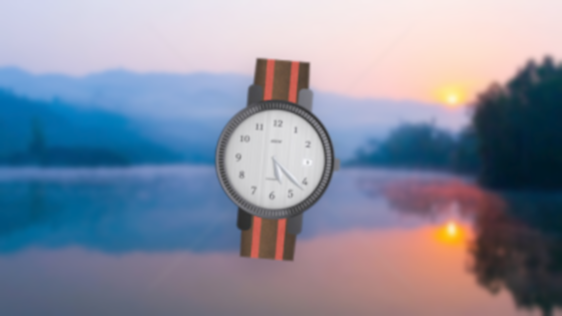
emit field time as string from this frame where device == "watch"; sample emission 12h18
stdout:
5h22
